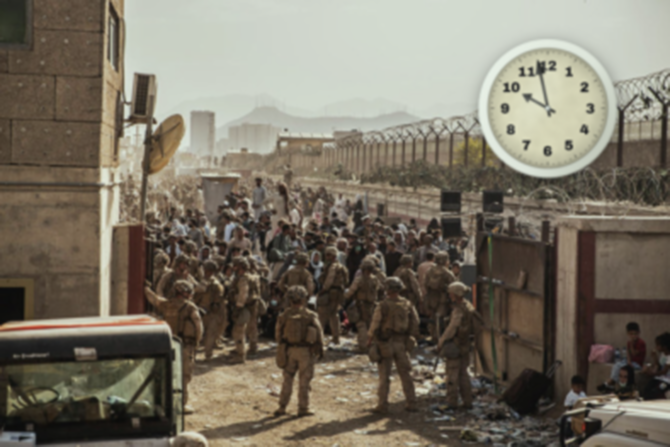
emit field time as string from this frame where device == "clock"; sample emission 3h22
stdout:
9h58
